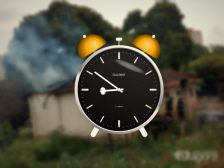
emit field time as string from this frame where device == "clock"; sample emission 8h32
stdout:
8h51
